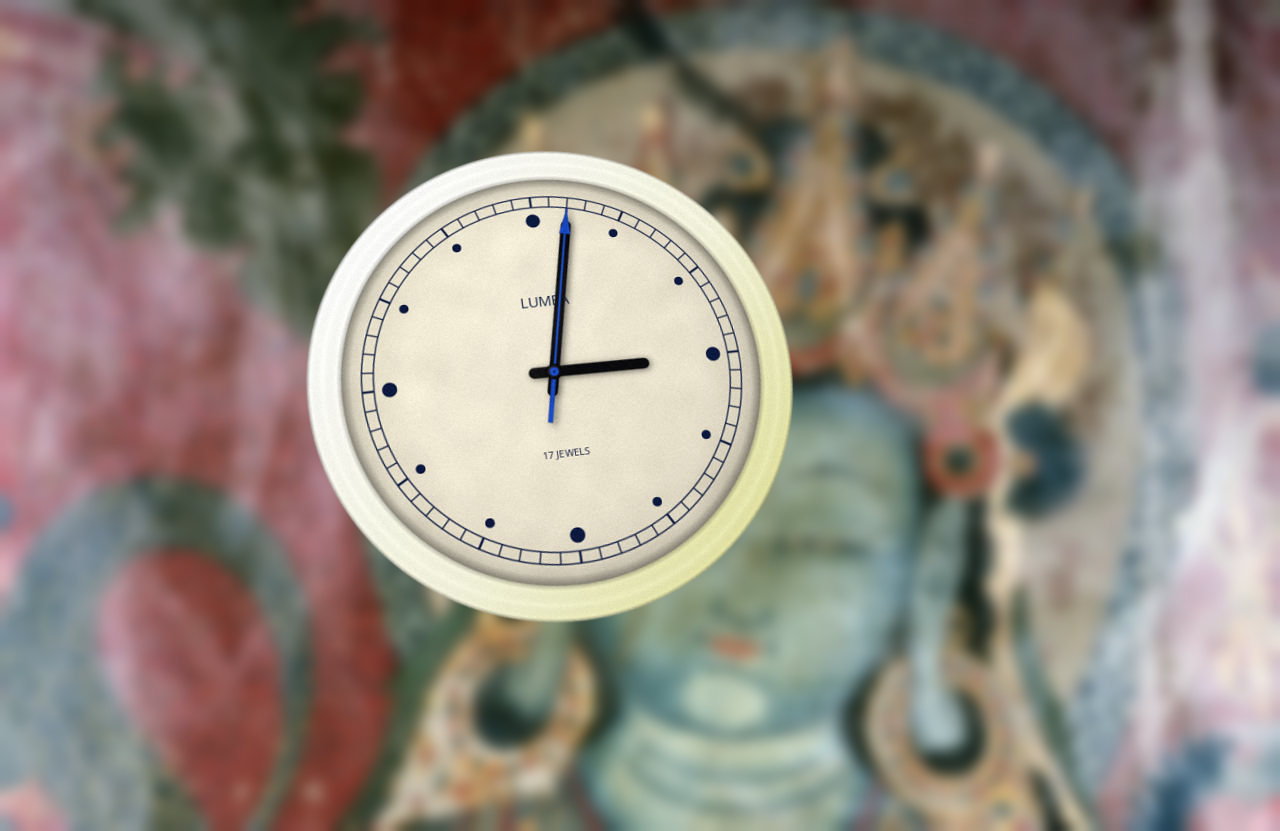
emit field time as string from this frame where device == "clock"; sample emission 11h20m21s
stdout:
3h02m02s
